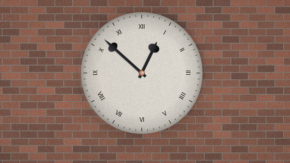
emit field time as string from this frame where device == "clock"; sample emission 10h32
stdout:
12h52
